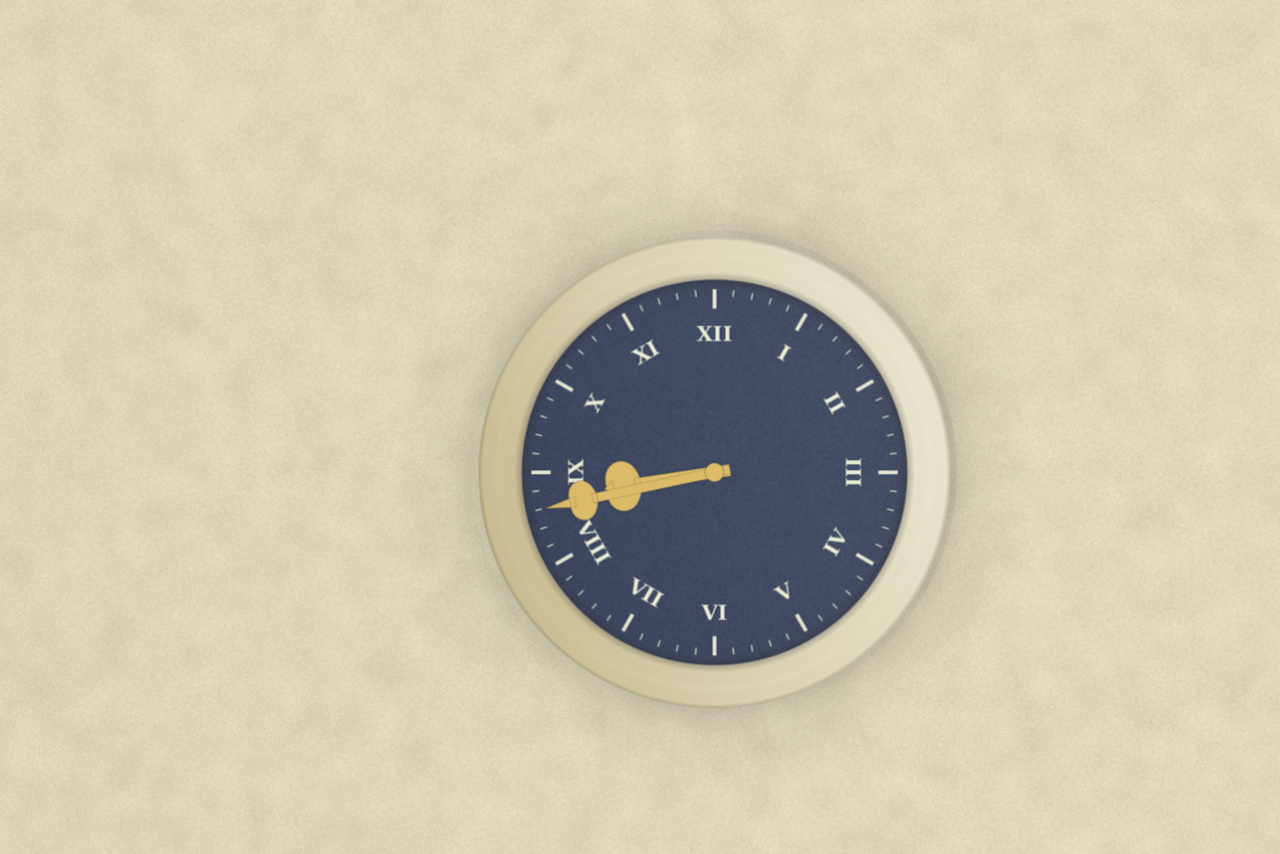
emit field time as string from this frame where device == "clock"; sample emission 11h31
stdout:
8h43
